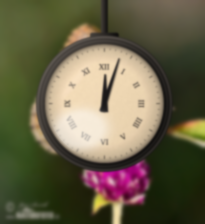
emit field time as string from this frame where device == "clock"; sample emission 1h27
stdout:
12h03
